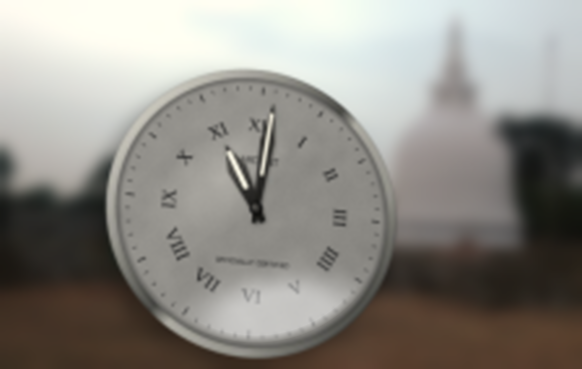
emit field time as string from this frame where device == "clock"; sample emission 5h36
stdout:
11h01
